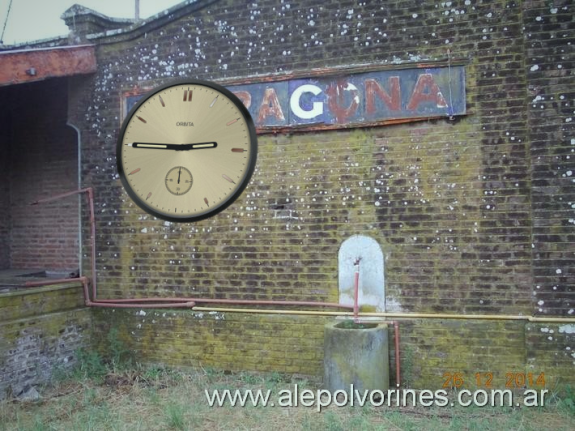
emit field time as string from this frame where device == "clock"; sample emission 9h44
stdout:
2h45
